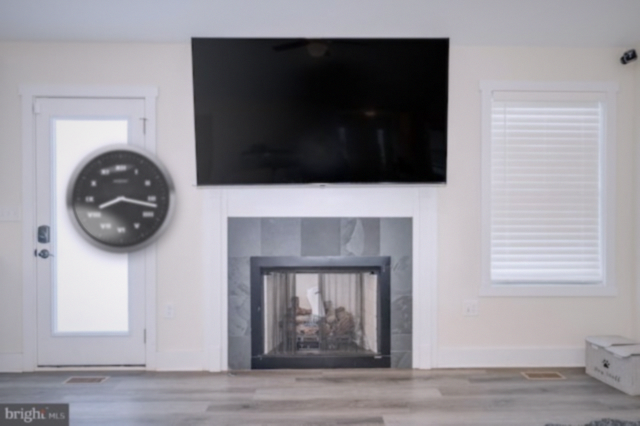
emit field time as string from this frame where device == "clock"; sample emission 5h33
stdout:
8h17
